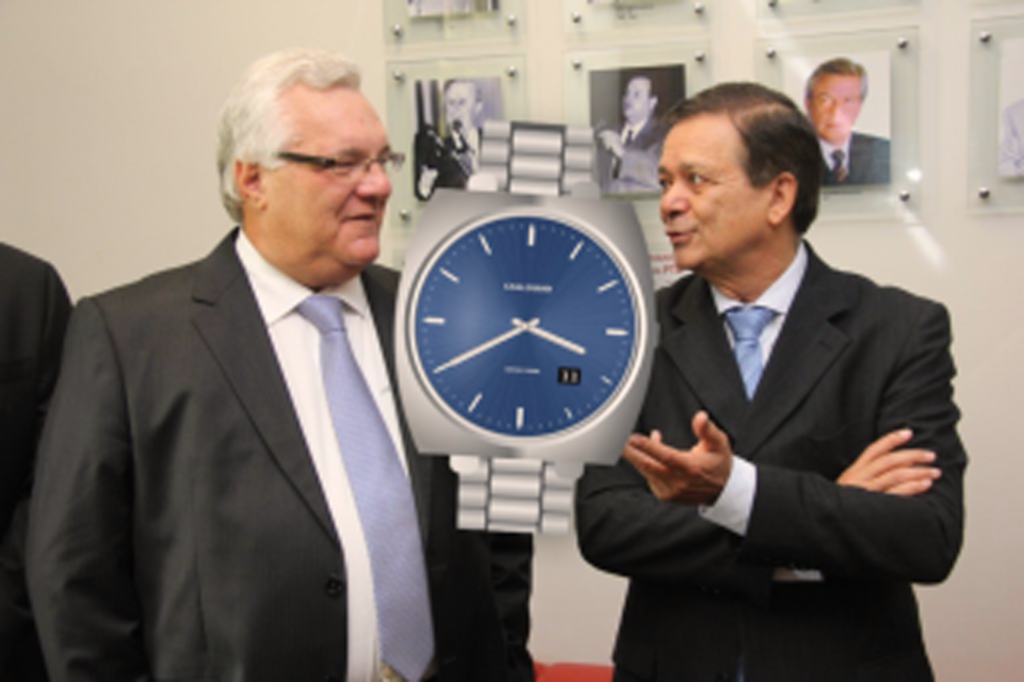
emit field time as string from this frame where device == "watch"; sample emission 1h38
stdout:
3h40
